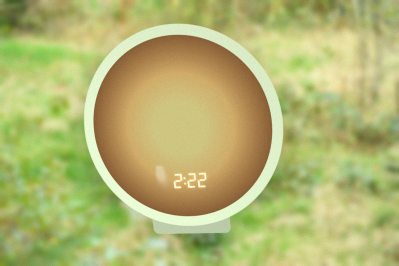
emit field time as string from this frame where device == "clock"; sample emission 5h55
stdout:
2h22
